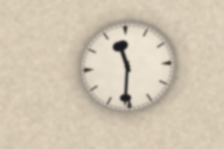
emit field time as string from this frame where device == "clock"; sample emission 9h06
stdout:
11h31
